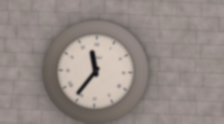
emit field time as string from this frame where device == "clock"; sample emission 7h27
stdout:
11h36
